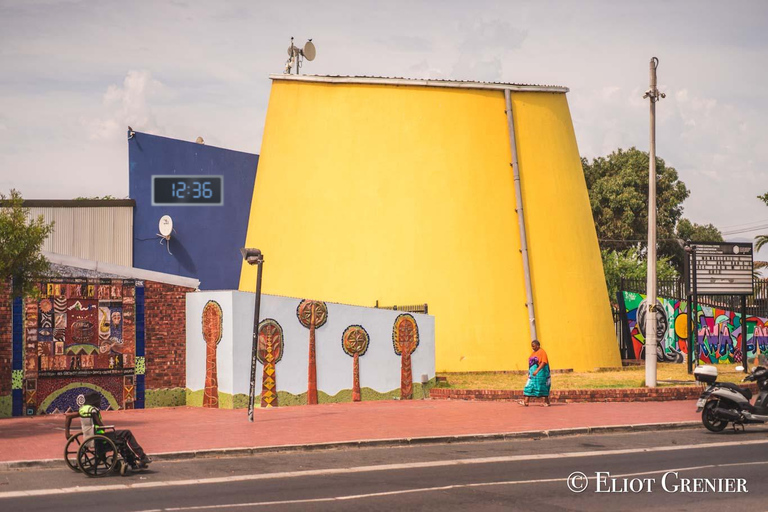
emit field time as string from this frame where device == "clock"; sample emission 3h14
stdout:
12h36
